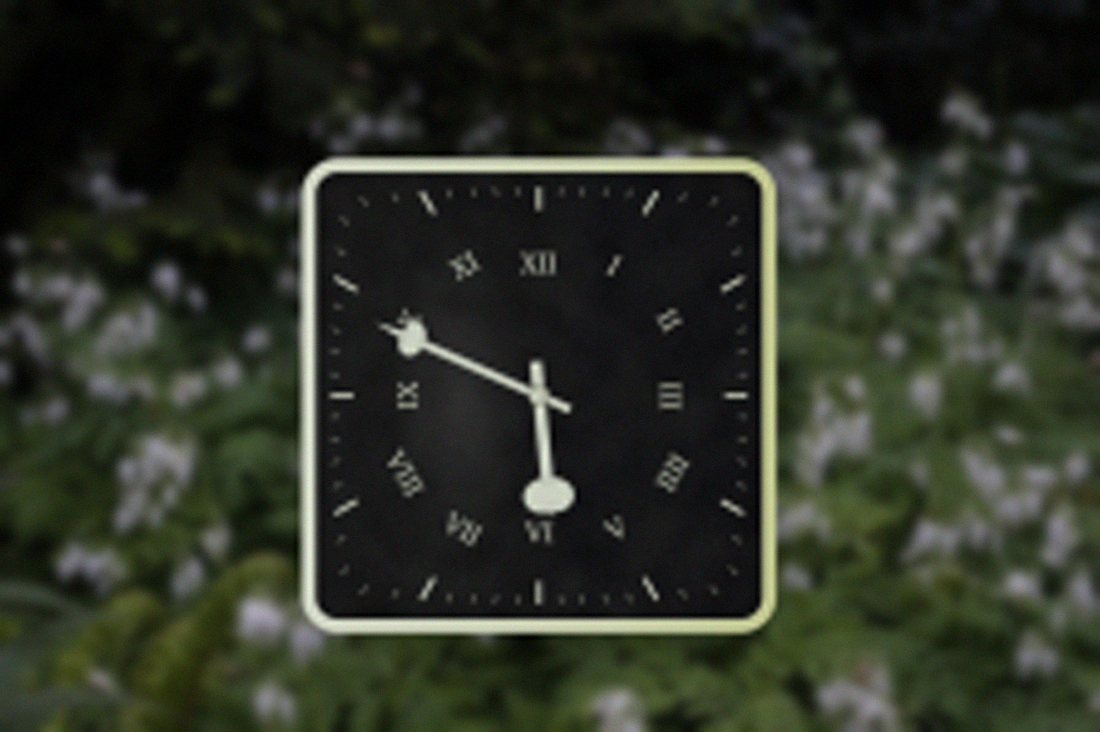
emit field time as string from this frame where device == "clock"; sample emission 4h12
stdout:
5h49
